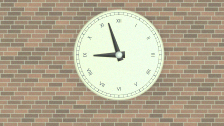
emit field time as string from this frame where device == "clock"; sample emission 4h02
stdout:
8h57
